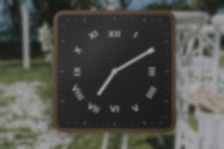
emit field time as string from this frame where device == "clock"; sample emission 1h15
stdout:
7h10
